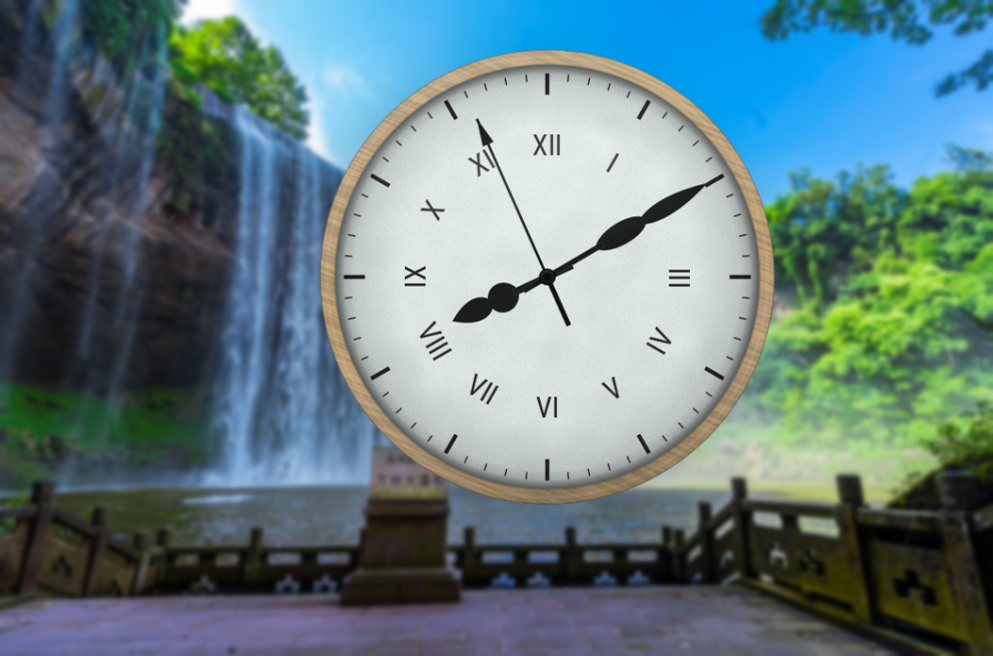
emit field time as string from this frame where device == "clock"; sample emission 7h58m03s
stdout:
8h09m56s
